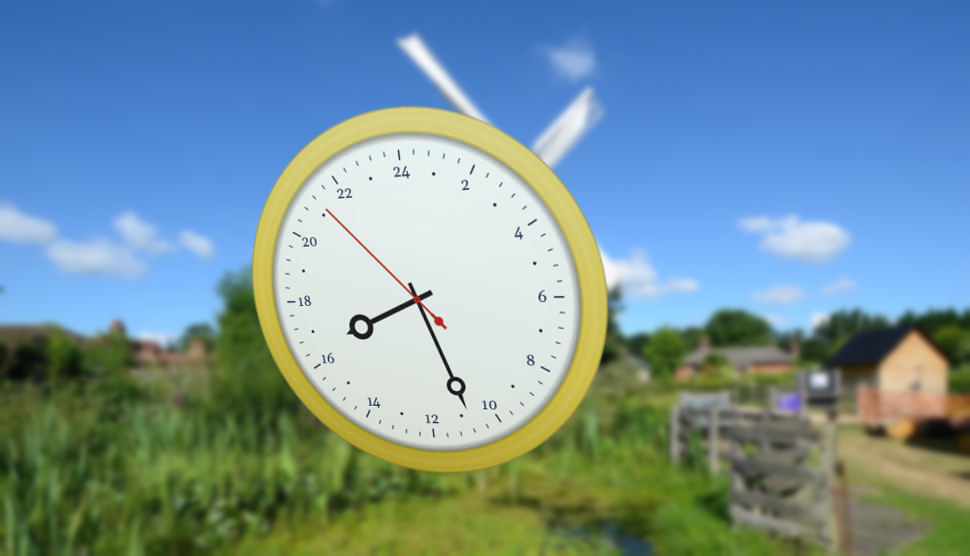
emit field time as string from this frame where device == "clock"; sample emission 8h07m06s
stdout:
16h26m53s
